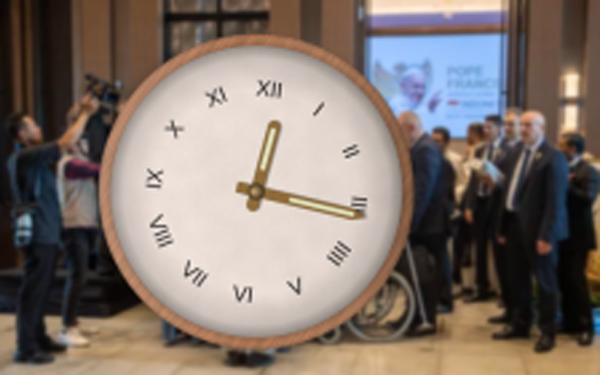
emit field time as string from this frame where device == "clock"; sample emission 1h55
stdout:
12h16
